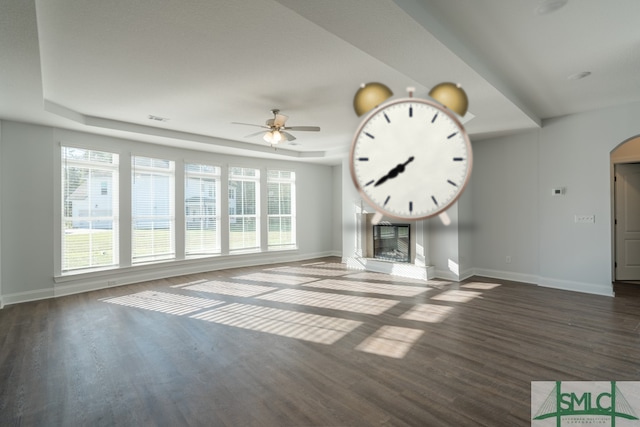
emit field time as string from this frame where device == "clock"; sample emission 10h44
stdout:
7h39
